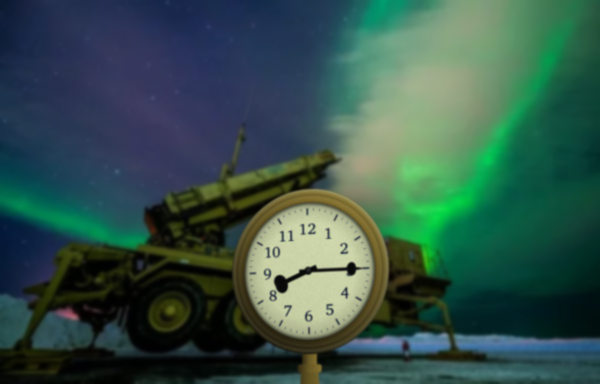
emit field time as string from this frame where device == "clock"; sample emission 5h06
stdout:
8h15
